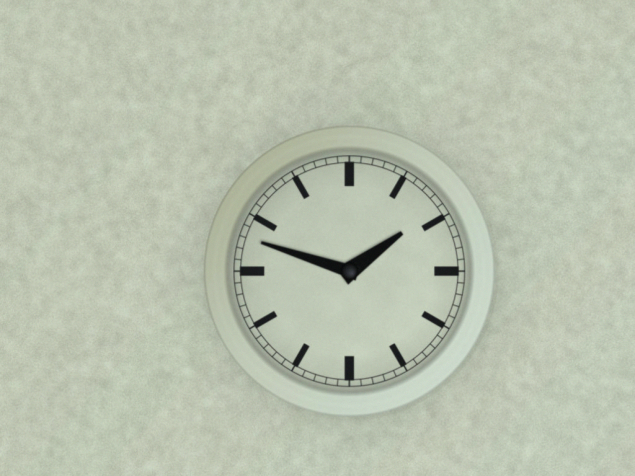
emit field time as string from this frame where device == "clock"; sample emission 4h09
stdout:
1h48
